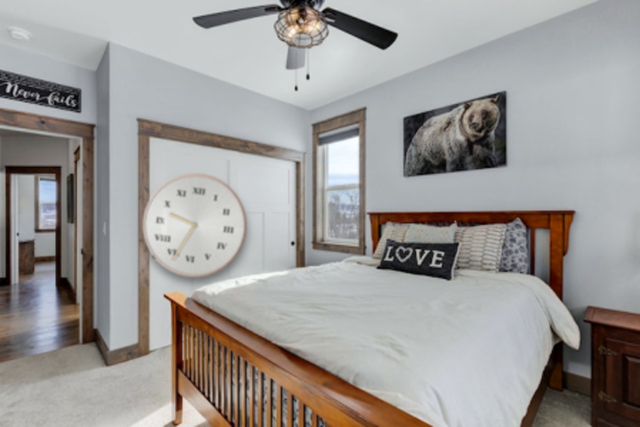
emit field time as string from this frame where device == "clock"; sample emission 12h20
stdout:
9h34
